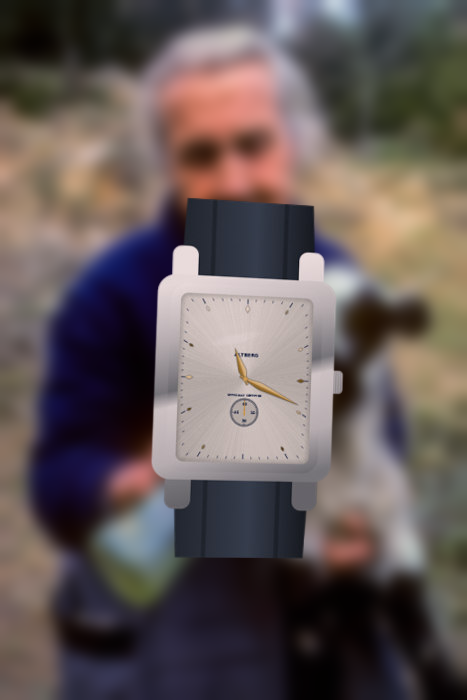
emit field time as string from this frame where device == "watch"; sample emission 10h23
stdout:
11h19
